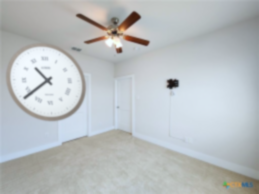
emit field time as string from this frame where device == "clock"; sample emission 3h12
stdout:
10h39
